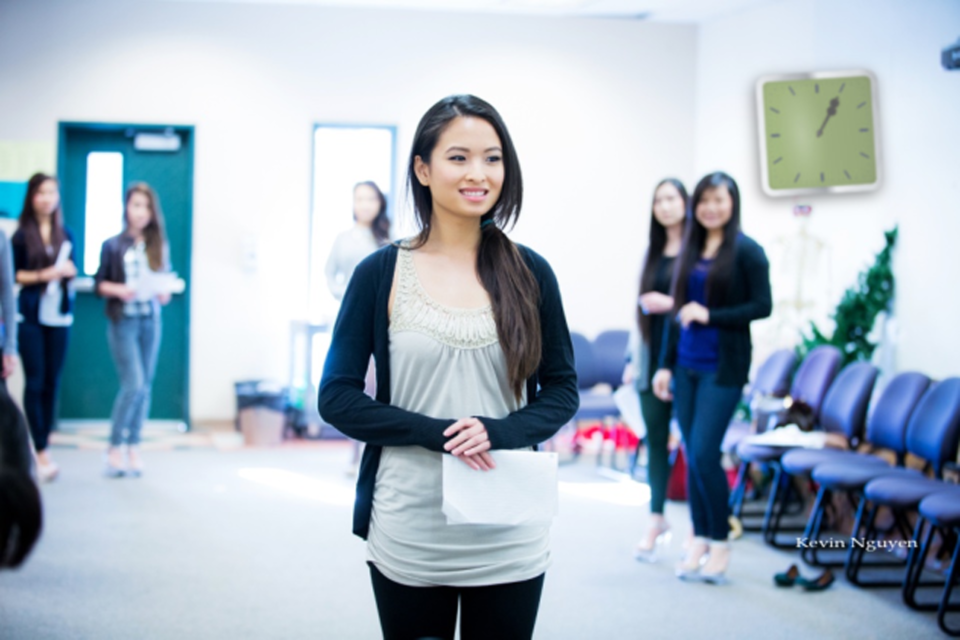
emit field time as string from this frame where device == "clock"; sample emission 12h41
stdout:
1h05
